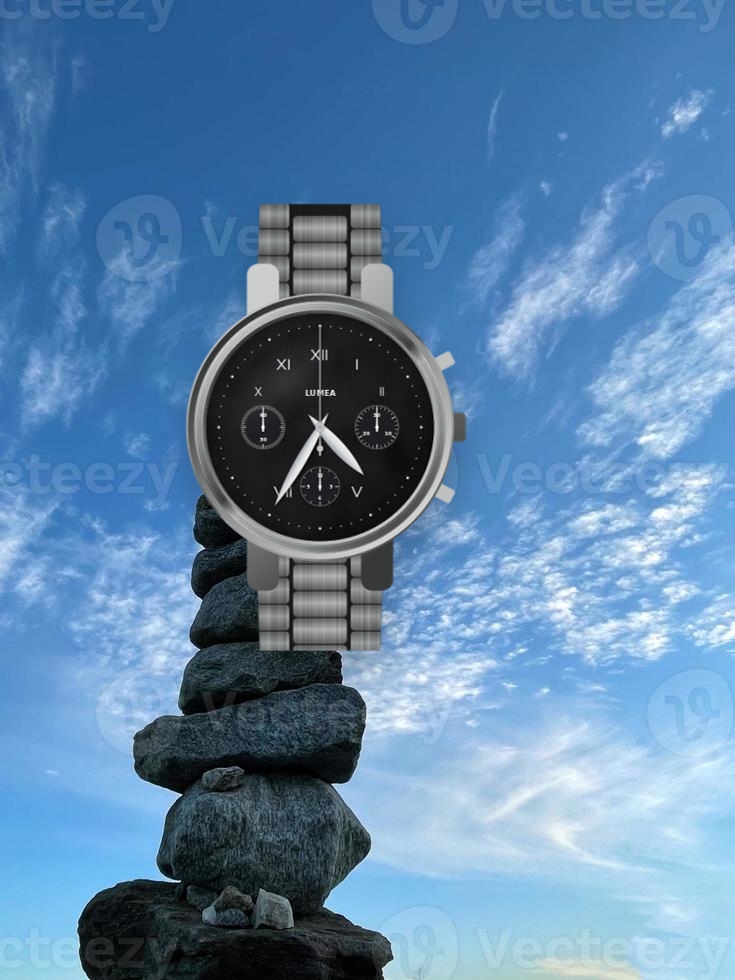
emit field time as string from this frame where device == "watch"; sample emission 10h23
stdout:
4h35
